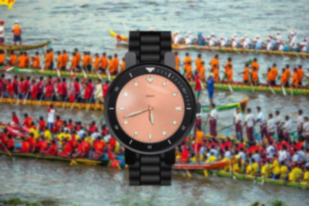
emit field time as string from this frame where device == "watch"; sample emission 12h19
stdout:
5h42
